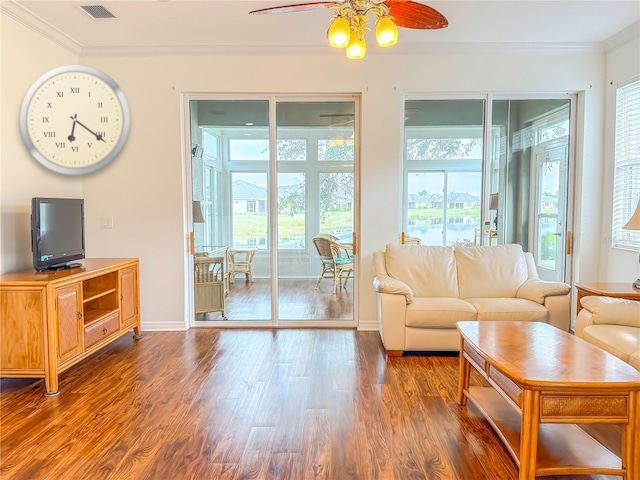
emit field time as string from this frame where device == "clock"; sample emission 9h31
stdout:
6h21
